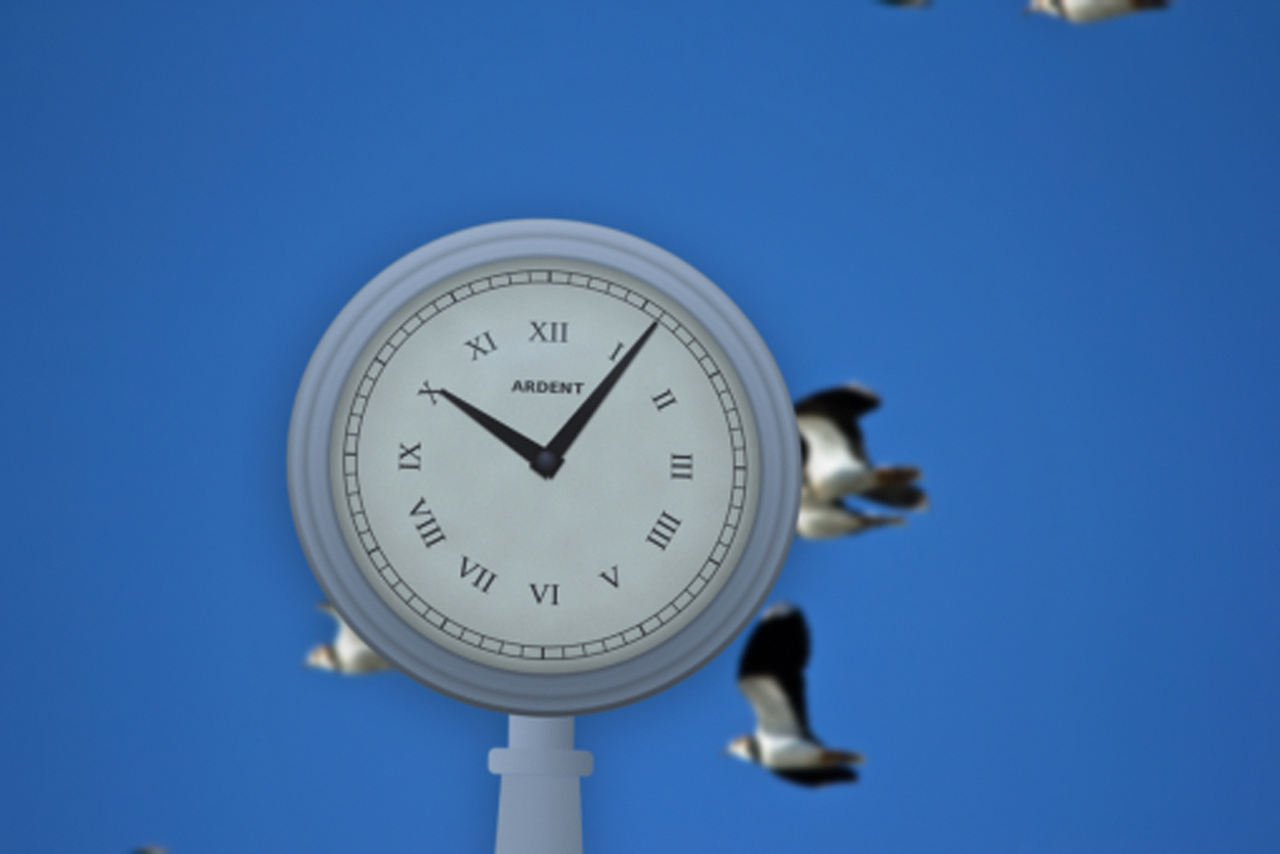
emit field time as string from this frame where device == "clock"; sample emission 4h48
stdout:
10h06
